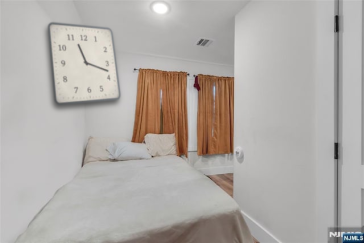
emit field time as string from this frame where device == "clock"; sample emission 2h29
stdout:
11h18
